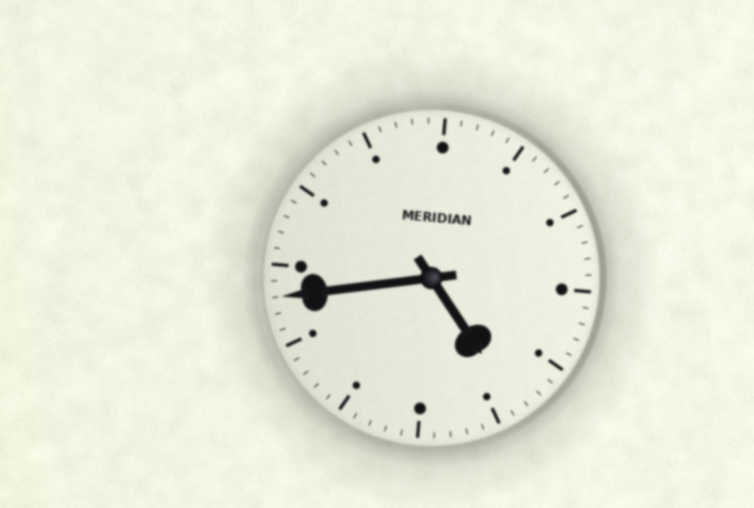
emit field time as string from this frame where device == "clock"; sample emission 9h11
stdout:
4h43
